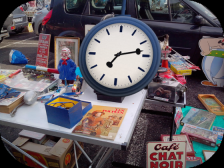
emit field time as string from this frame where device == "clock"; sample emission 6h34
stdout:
7h13
